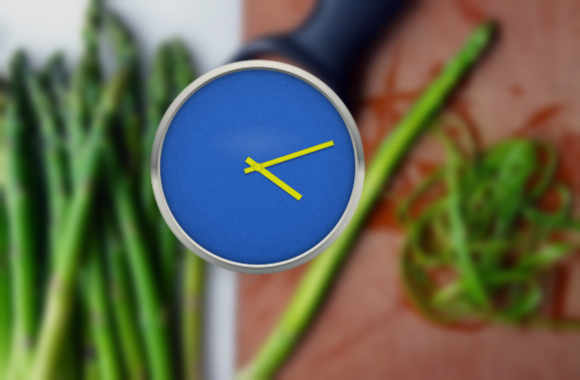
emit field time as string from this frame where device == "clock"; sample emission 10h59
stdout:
4h12
